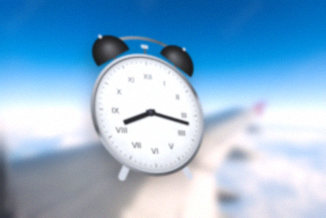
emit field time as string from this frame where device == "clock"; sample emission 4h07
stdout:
8h17
